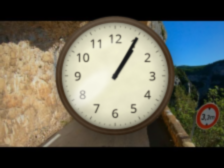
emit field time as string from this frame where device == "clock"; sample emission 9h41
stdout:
1h05
